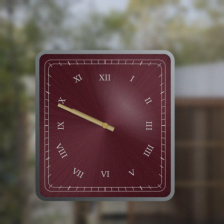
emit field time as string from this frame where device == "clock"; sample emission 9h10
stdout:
9h49
